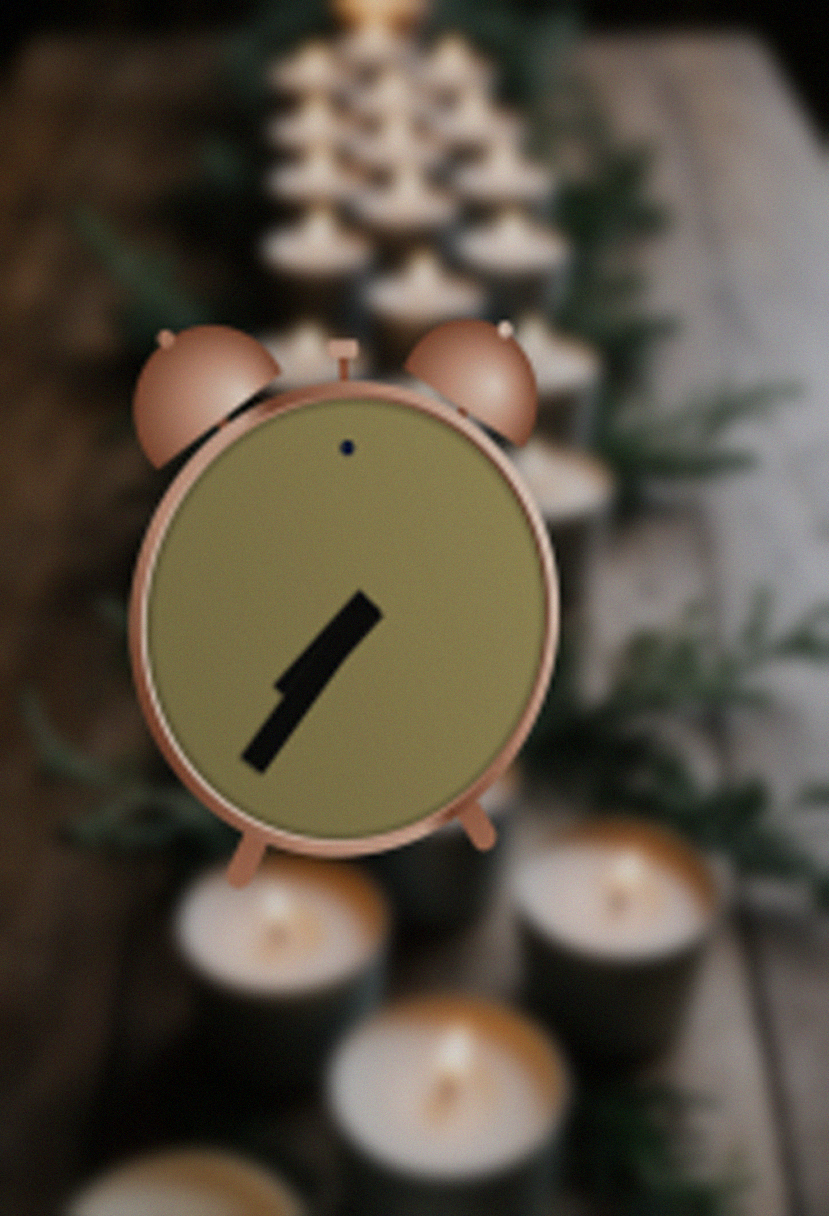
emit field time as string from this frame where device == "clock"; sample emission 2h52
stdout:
7h37
